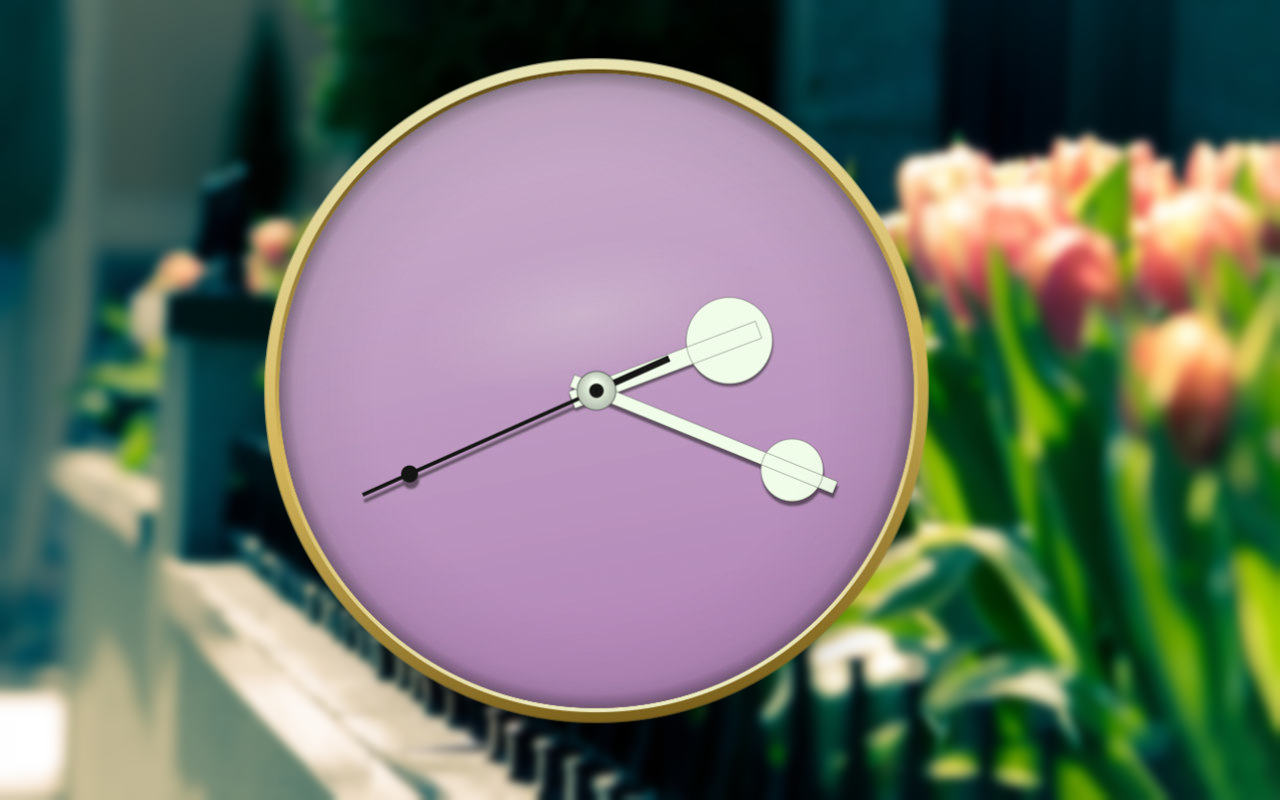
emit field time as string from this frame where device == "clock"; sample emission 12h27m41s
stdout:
2h18m41s
